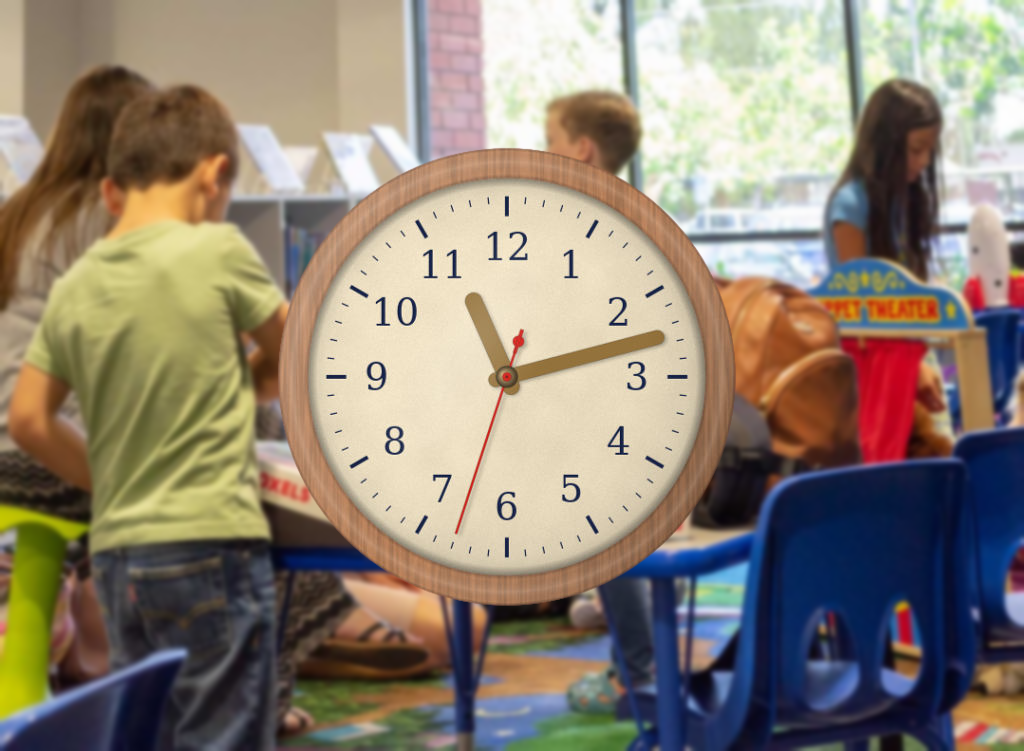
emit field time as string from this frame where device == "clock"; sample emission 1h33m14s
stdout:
11h12m33s
